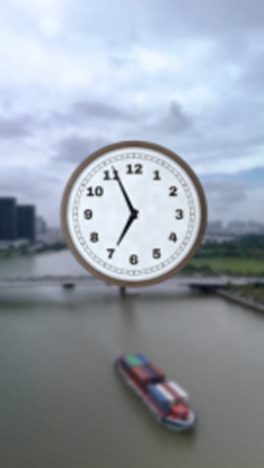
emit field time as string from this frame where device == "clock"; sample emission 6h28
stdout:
6h56
